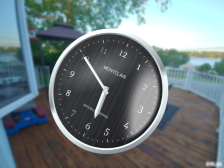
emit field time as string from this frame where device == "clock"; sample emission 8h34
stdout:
5h50
